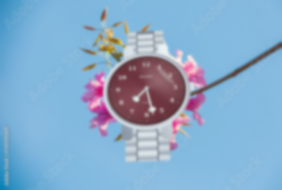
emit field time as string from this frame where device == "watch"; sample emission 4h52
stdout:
7h28
